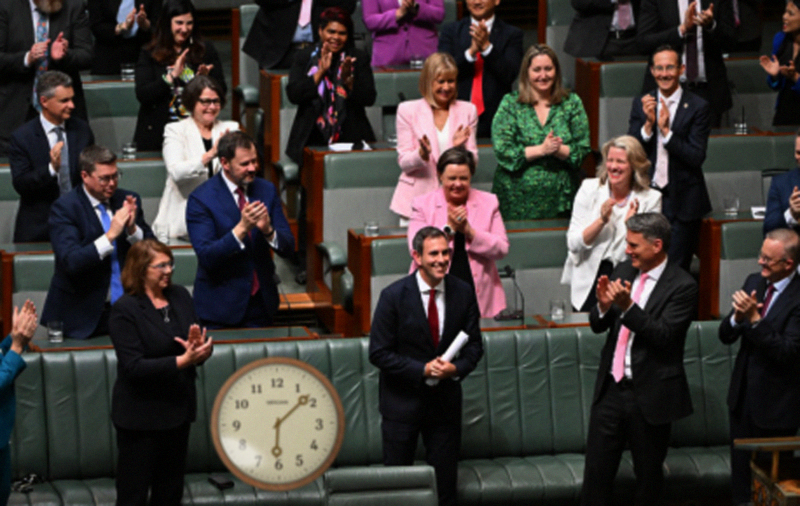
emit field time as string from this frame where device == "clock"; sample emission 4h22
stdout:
6h08
